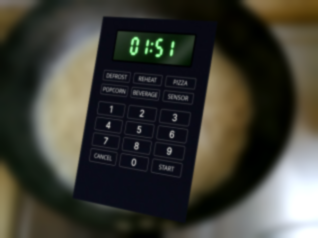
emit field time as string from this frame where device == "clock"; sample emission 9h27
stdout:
1h51
